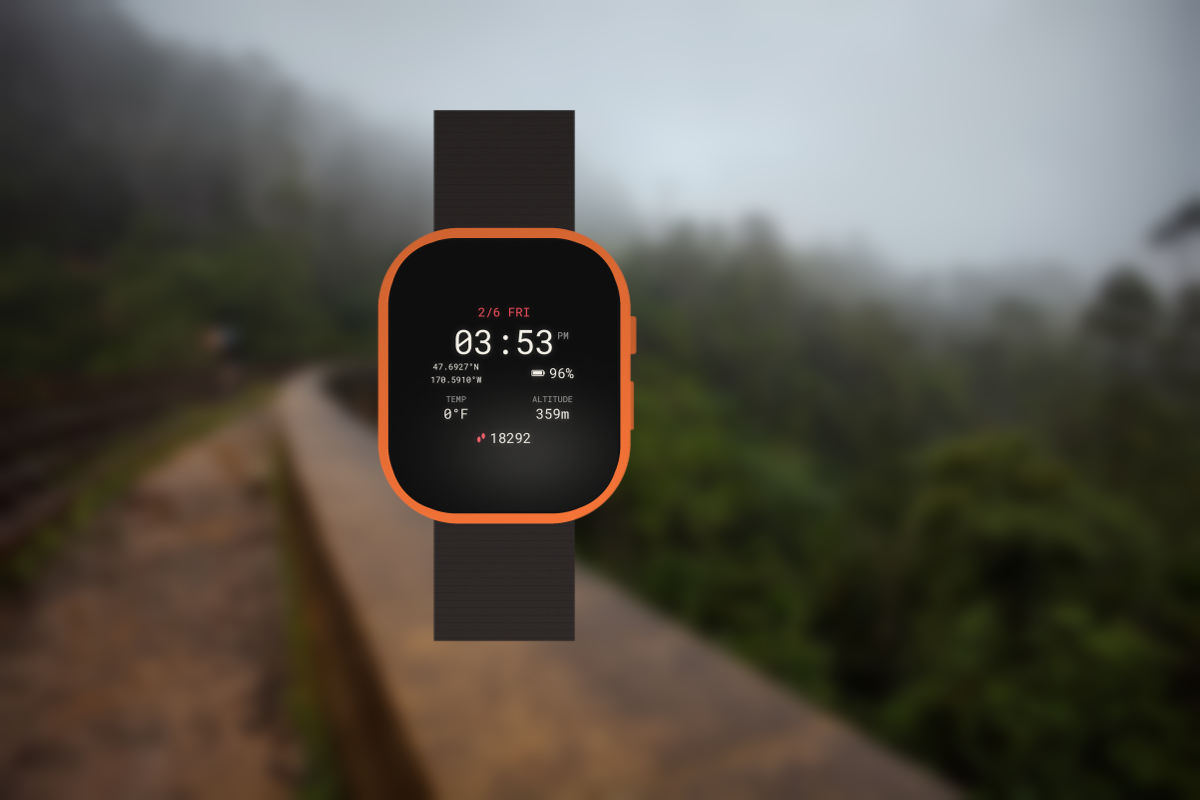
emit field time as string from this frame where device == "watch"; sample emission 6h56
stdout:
3h53
